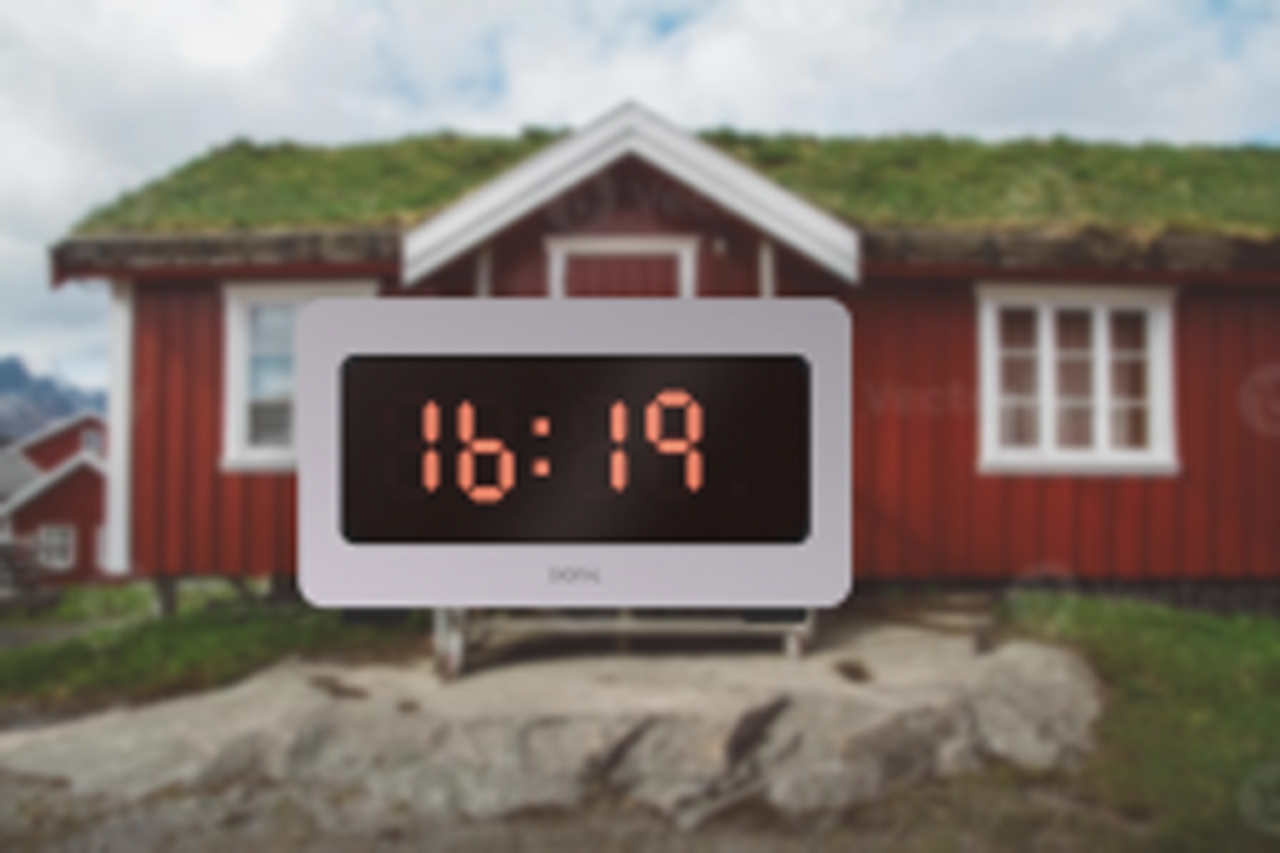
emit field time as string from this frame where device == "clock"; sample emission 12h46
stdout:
16h19
